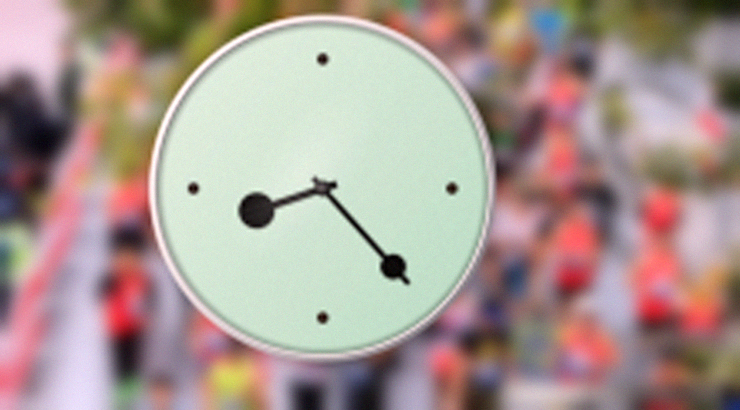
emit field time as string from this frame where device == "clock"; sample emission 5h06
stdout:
8h23
